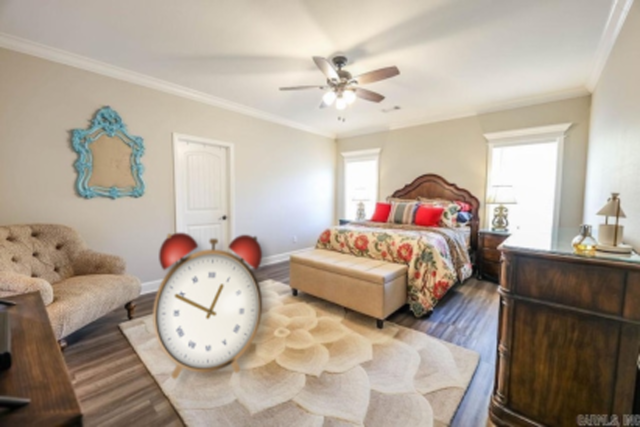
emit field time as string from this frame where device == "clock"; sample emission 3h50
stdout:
12h49
